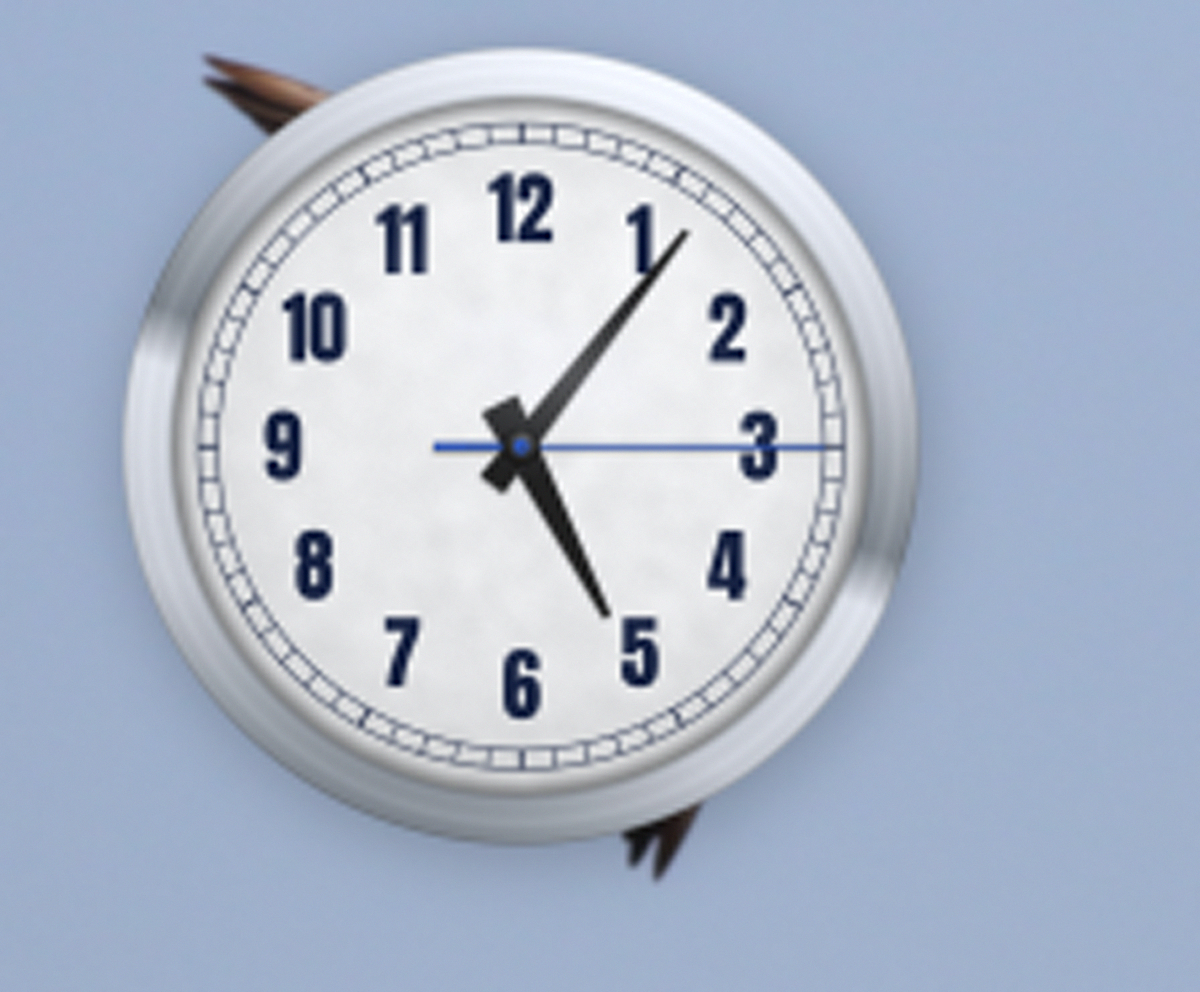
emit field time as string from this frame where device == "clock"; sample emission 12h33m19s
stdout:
5h06m15s
